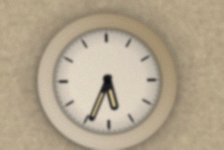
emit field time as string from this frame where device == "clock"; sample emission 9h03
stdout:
5h34
